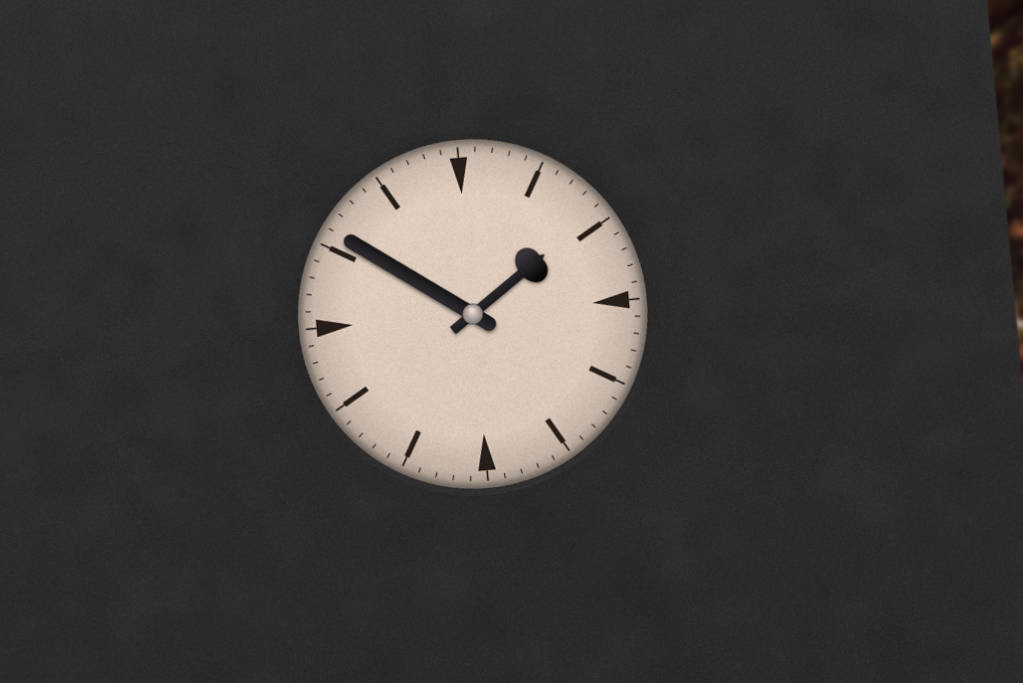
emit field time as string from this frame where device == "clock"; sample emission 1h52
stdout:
1h51
